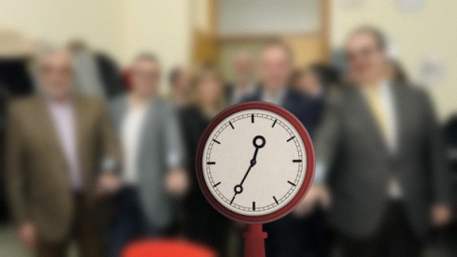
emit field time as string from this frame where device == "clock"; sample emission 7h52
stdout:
12h35
